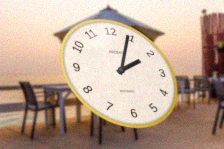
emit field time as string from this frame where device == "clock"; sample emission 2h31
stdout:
2h04
